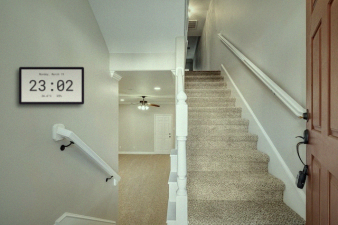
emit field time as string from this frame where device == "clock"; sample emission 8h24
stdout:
23h02
